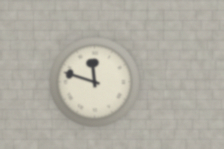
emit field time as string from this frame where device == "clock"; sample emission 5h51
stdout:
11h48
